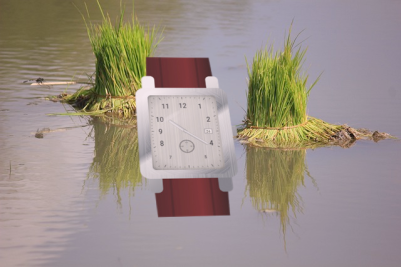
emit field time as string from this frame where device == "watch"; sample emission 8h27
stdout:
10h21
